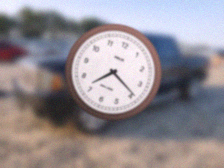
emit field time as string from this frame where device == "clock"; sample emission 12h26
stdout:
7h19
